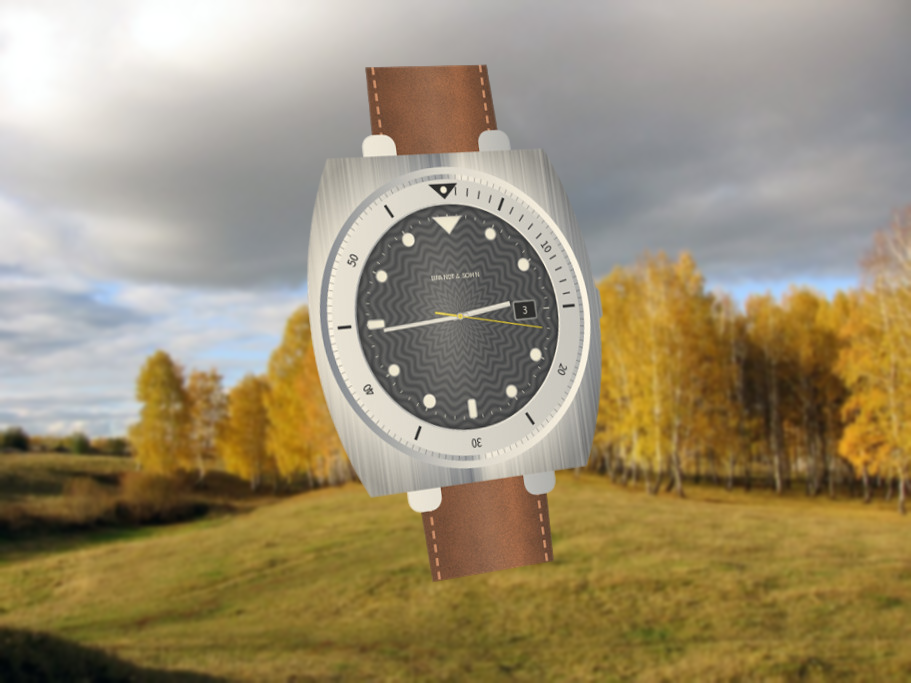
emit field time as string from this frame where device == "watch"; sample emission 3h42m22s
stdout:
2h44m17s
